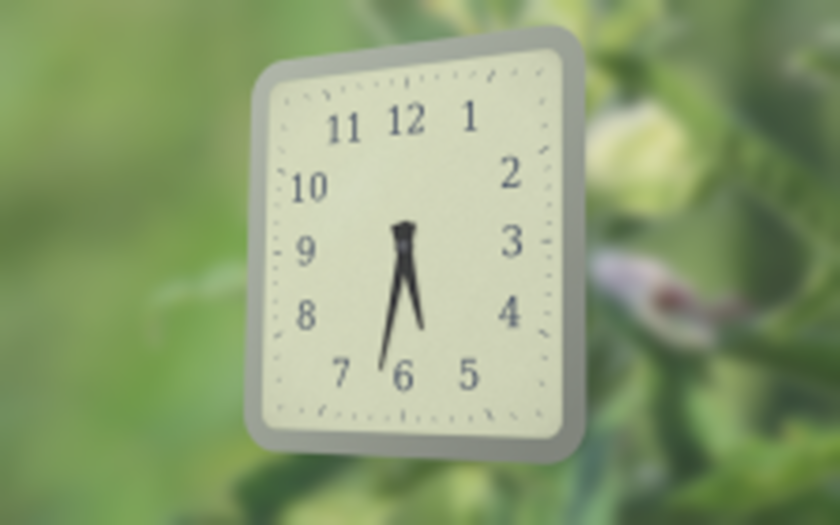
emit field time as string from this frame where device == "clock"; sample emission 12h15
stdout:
5h32
